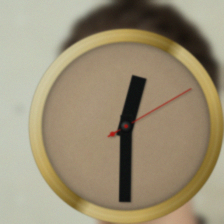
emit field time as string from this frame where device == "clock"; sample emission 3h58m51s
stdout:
12h30m10s
